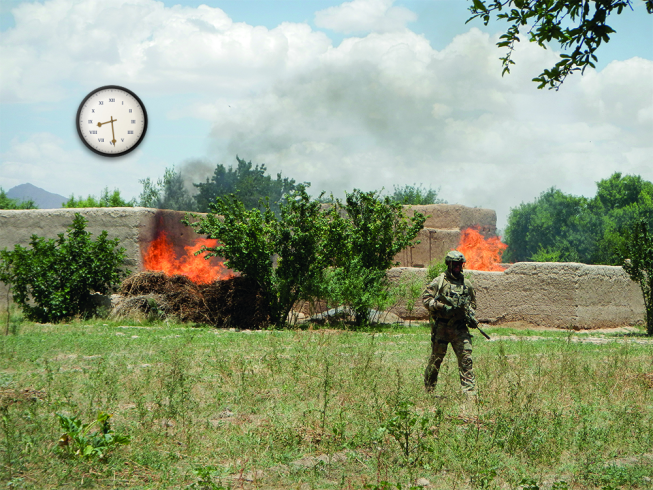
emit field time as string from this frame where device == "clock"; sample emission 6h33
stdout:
8h29
